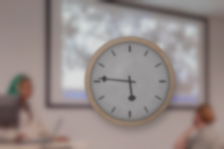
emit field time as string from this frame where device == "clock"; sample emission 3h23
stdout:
5h46
